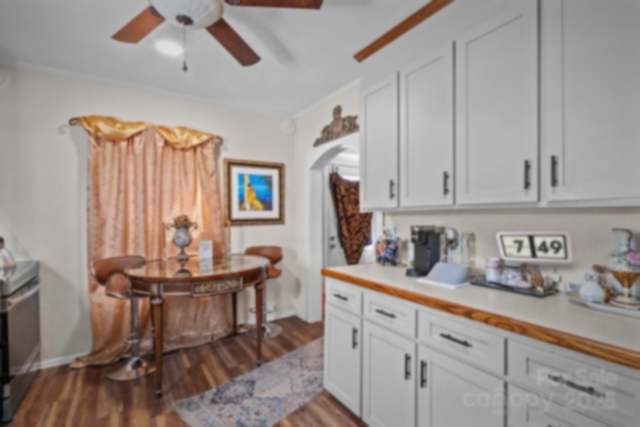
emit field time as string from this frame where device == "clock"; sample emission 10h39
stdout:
7h49
